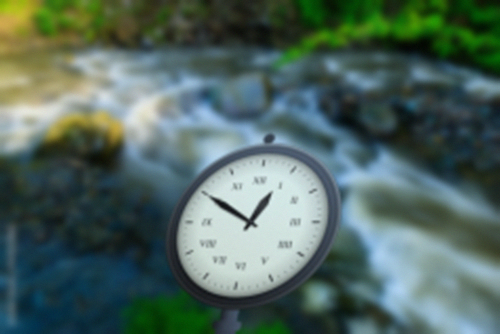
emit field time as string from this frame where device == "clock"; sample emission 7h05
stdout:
12h50
